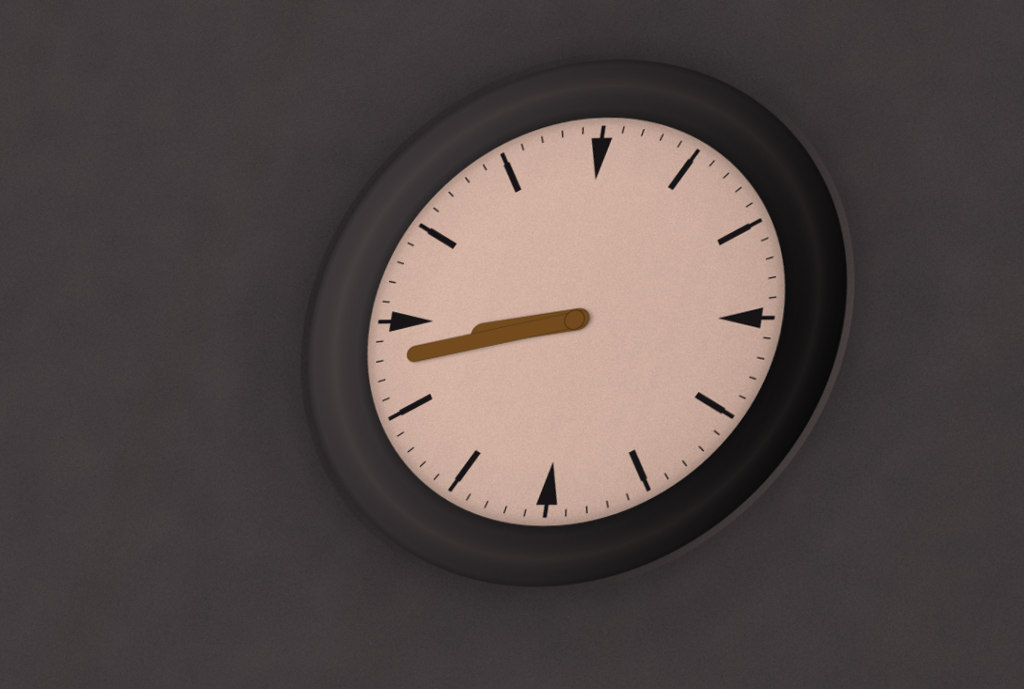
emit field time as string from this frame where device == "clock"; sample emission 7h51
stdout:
8h43
